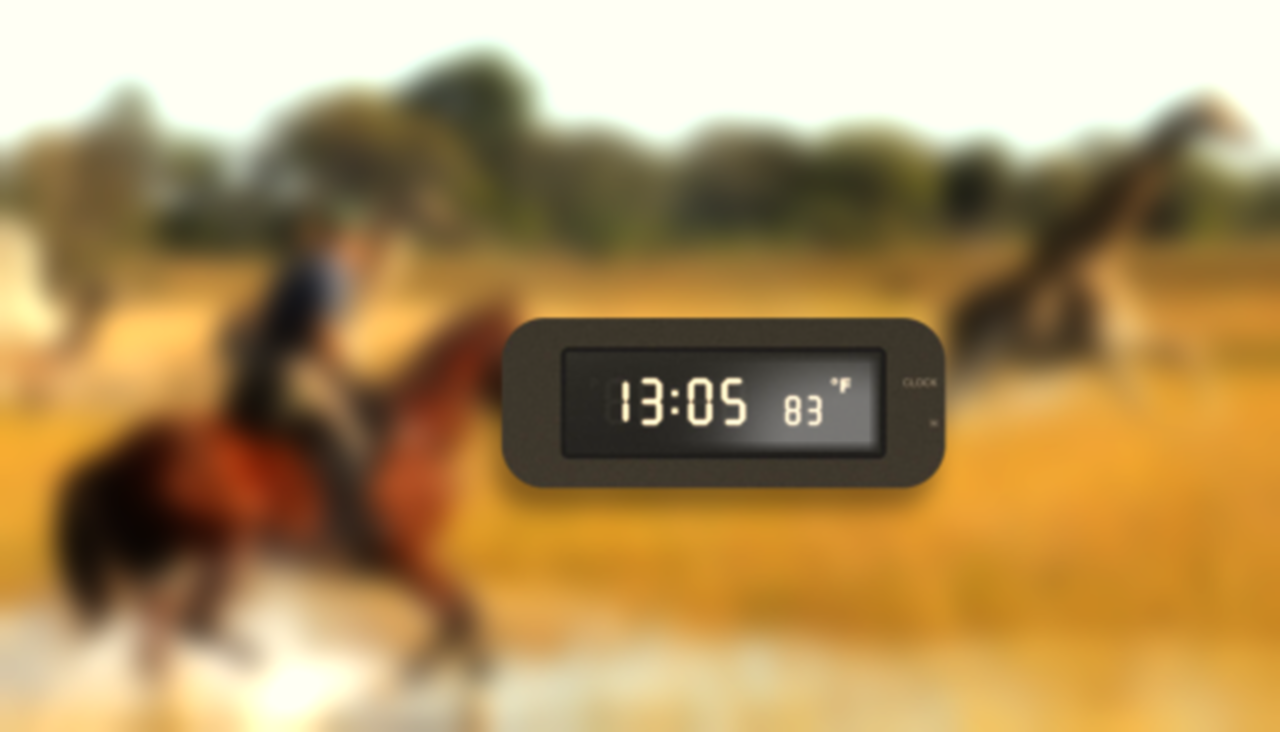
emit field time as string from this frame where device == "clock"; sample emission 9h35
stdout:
13h05
